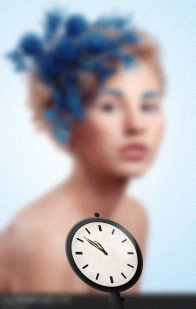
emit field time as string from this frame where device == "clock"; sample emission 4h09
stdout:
10h52
